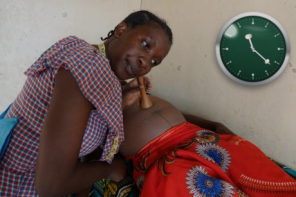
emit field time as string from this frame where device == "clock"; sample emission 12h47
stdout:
11h22
